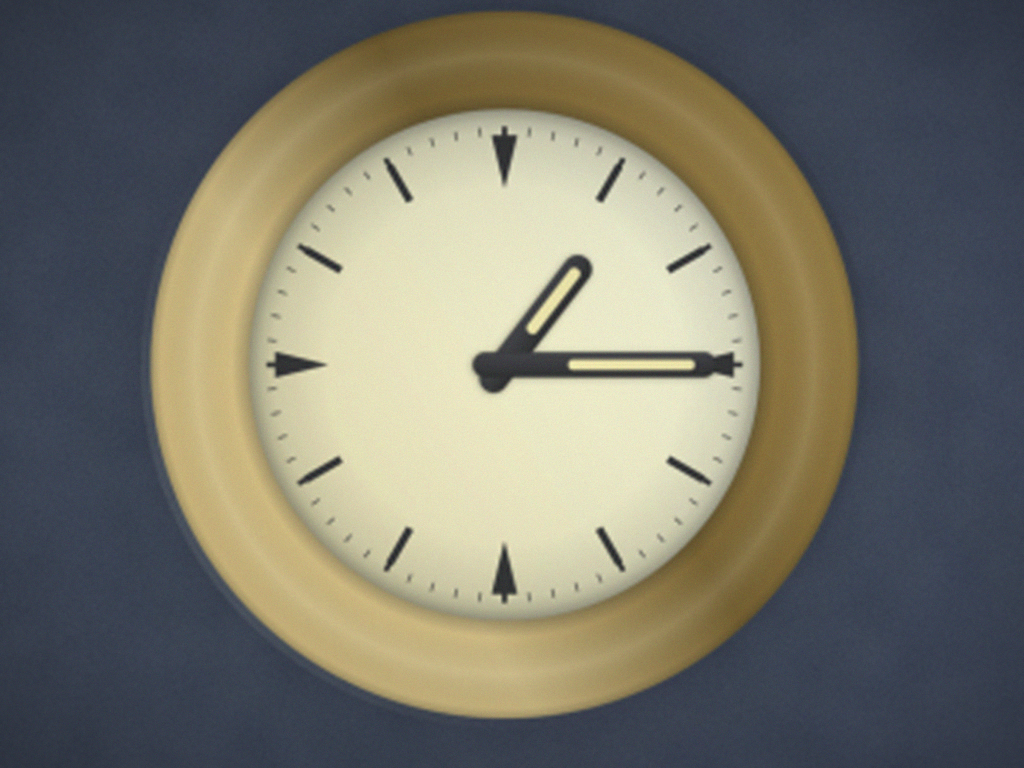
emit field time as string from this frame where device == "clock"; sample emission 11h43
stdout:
1h15
